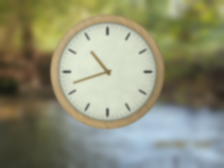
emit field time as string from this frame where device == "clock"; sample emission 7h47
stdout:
10h42
